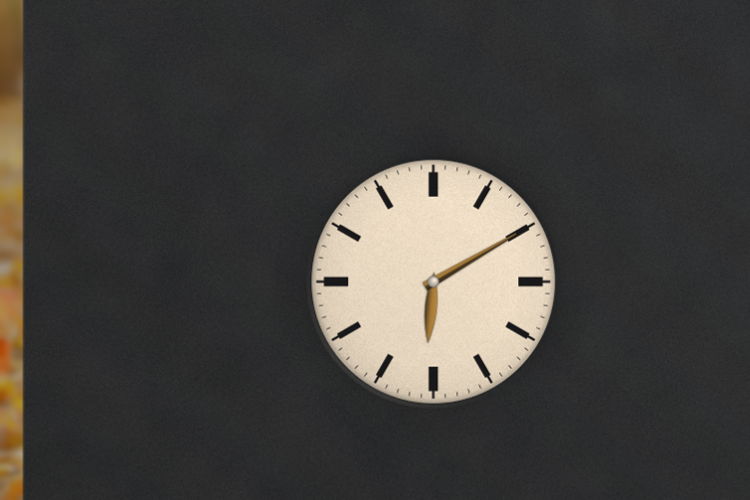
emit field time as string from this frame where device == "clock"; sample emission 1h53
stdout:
6h10
